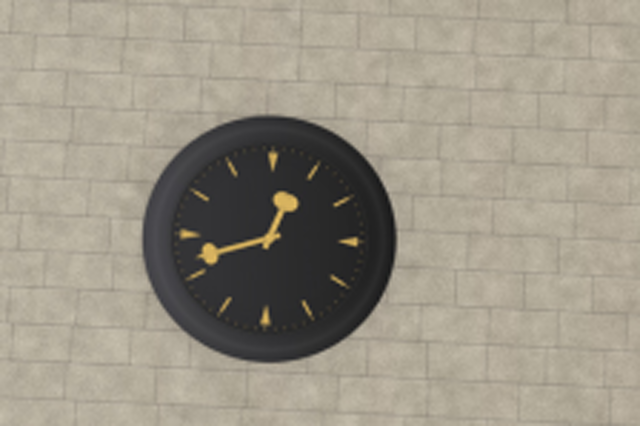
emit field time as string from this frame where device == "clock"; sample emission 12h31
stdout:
12h42
